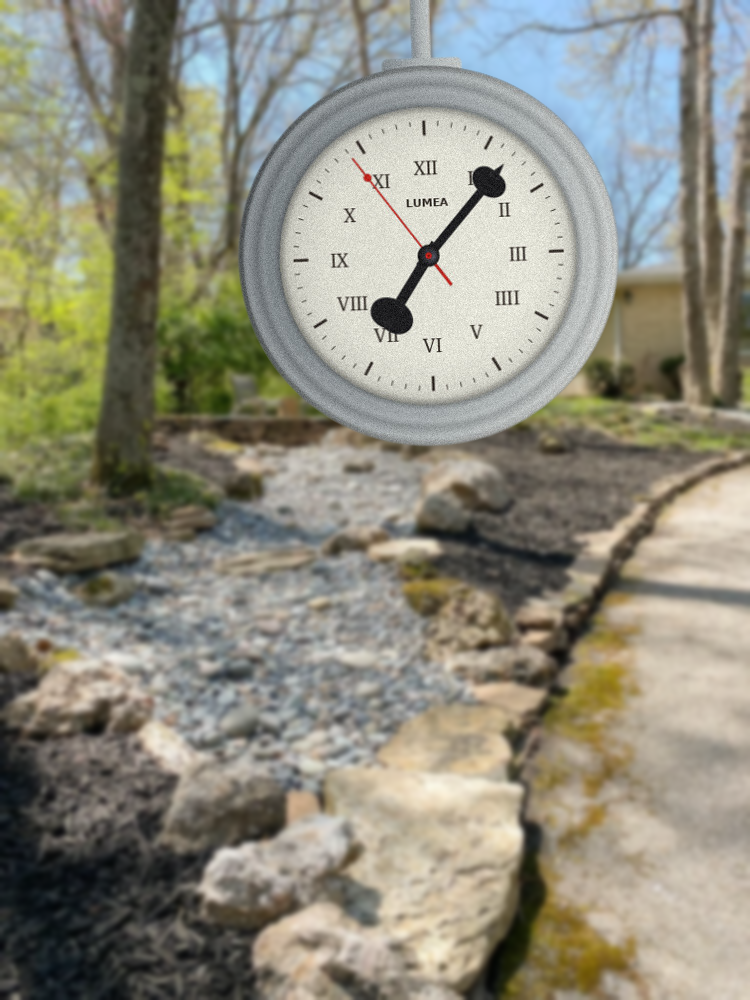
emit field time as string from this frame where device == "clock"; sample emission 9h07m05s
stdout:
7h06m54s
